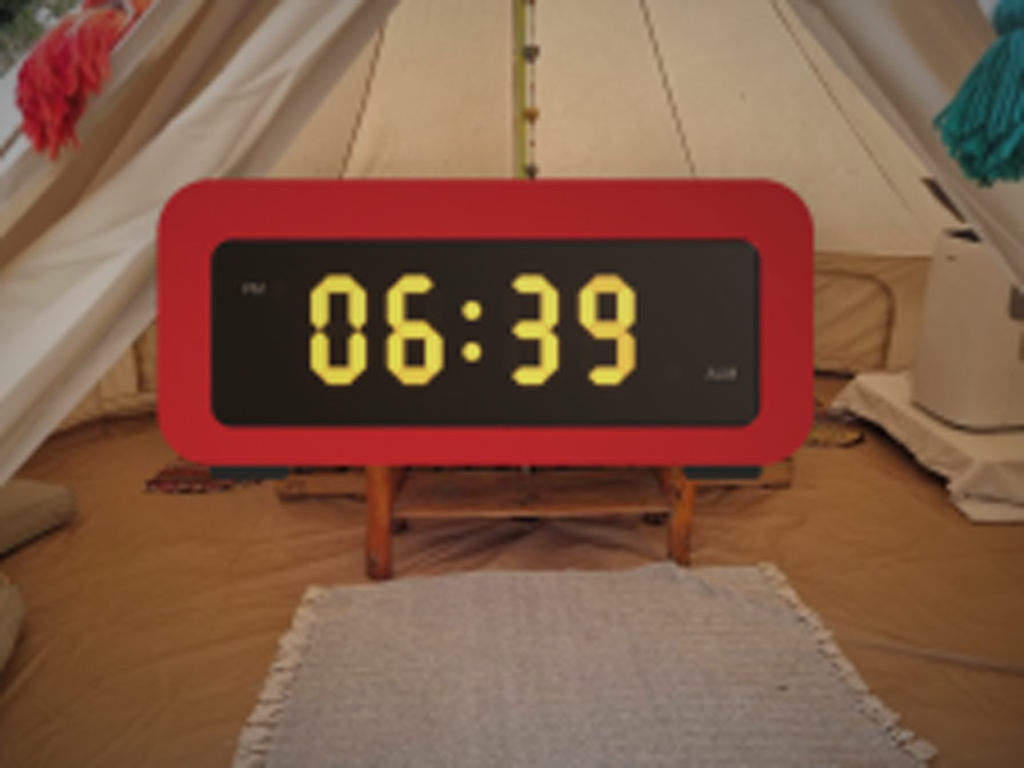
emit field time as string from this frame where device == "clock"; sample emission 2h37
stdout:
6h39
